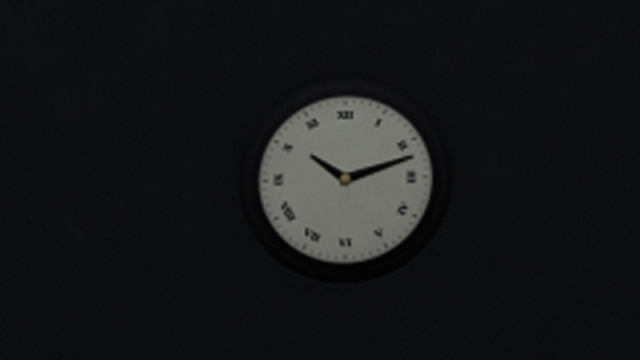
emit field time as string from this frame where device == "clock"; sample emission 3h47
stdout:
10h12
